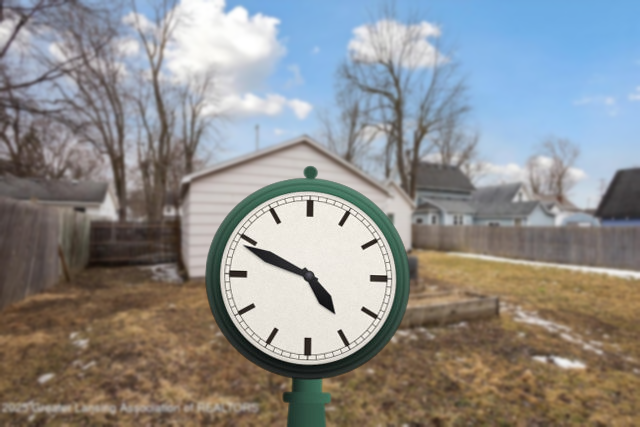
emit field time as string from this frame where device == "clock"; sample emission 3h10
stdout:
4h49
